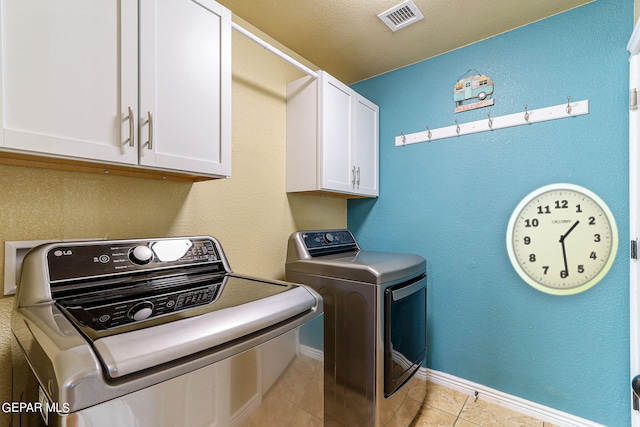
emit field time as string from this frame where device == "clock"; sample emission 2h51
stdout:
1h29
